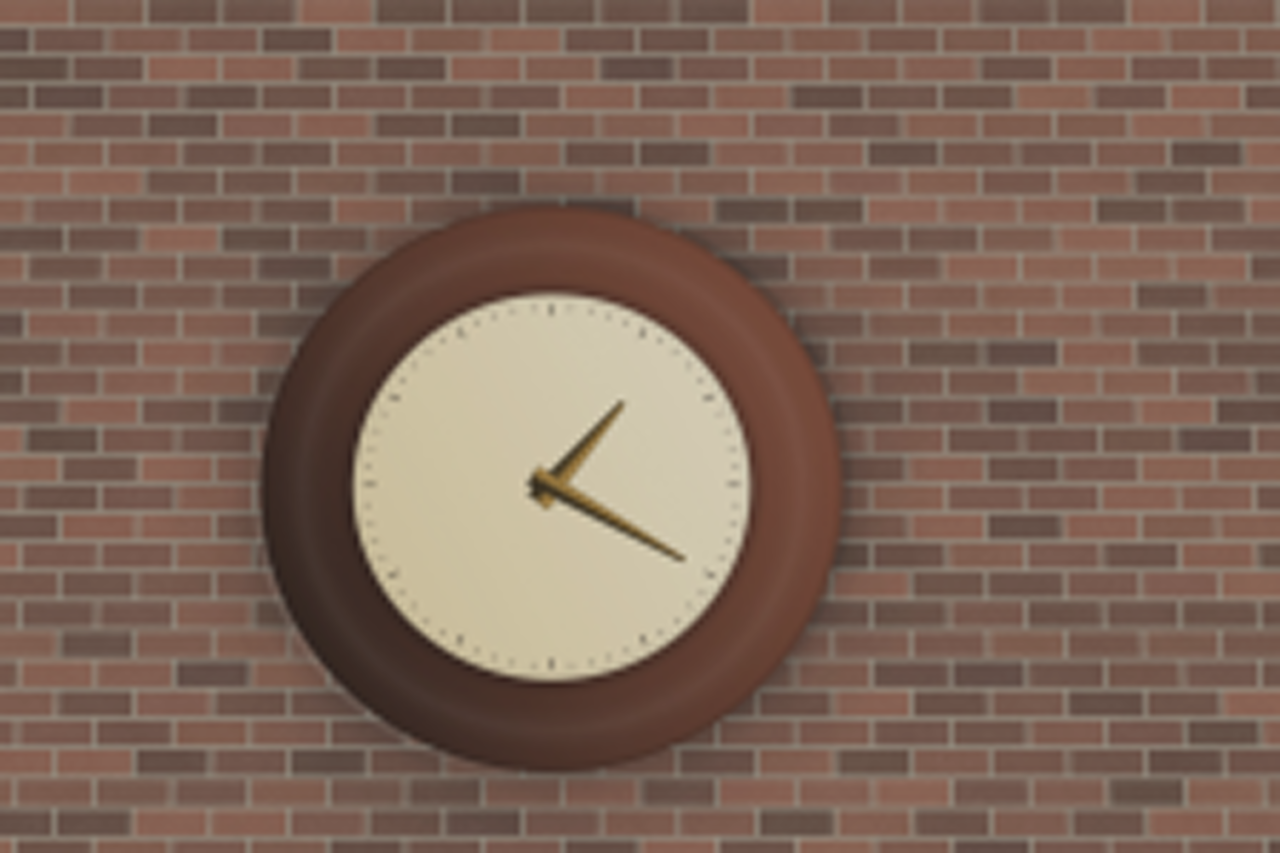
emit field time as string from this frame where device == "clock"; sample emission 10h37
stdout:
1h20
